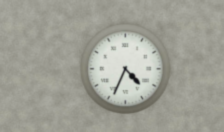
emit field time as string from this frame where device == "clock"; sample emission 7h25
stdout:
4h34
